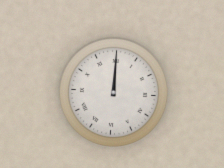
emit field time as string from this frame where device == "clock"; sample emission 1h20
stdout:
12h00
